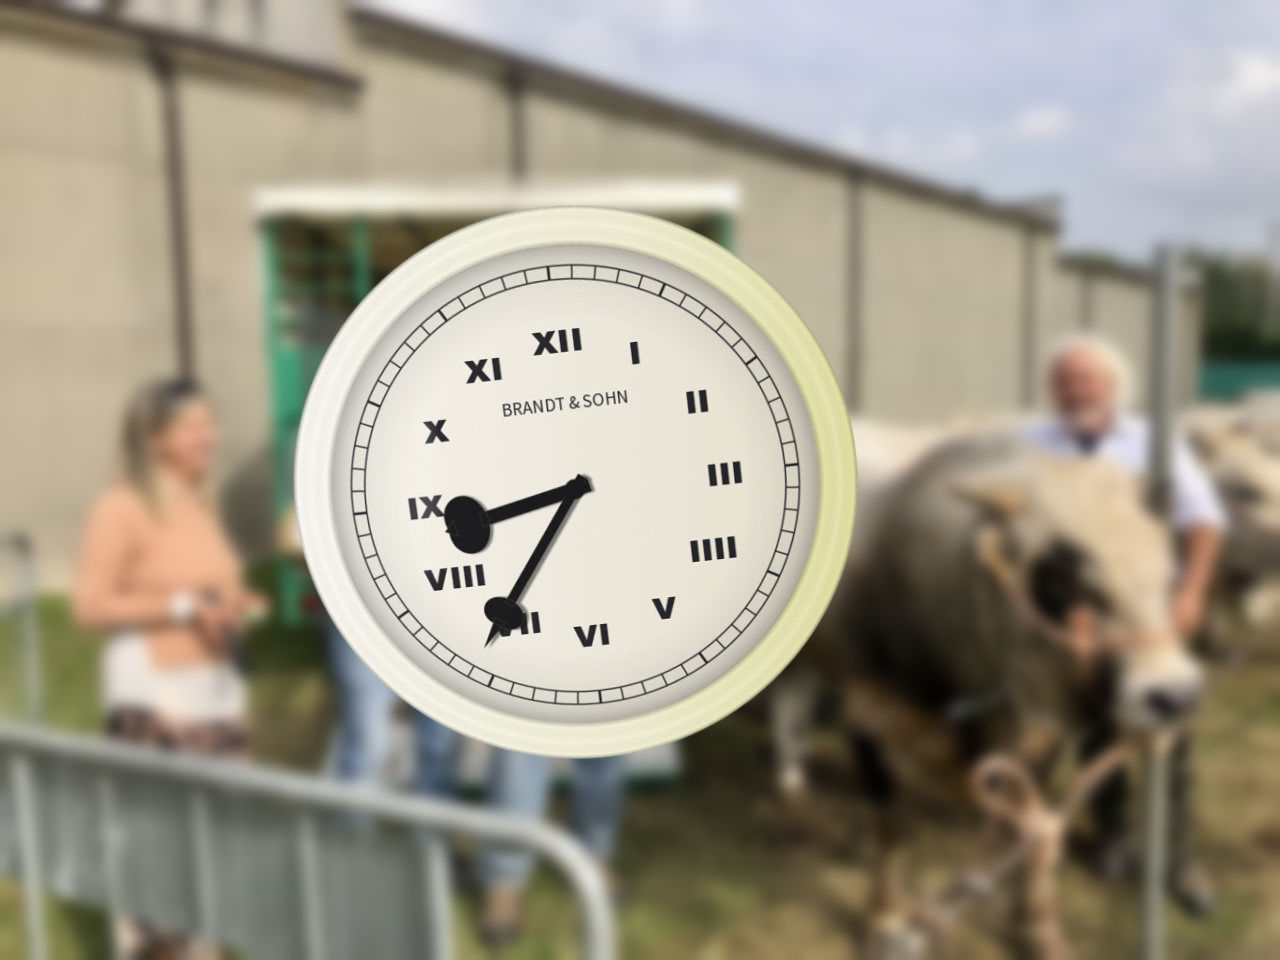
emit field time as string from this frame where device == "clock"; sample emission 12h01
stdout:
8h36
